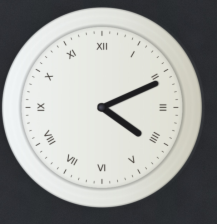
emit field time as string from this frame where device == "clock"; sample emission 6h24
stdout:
4h11
